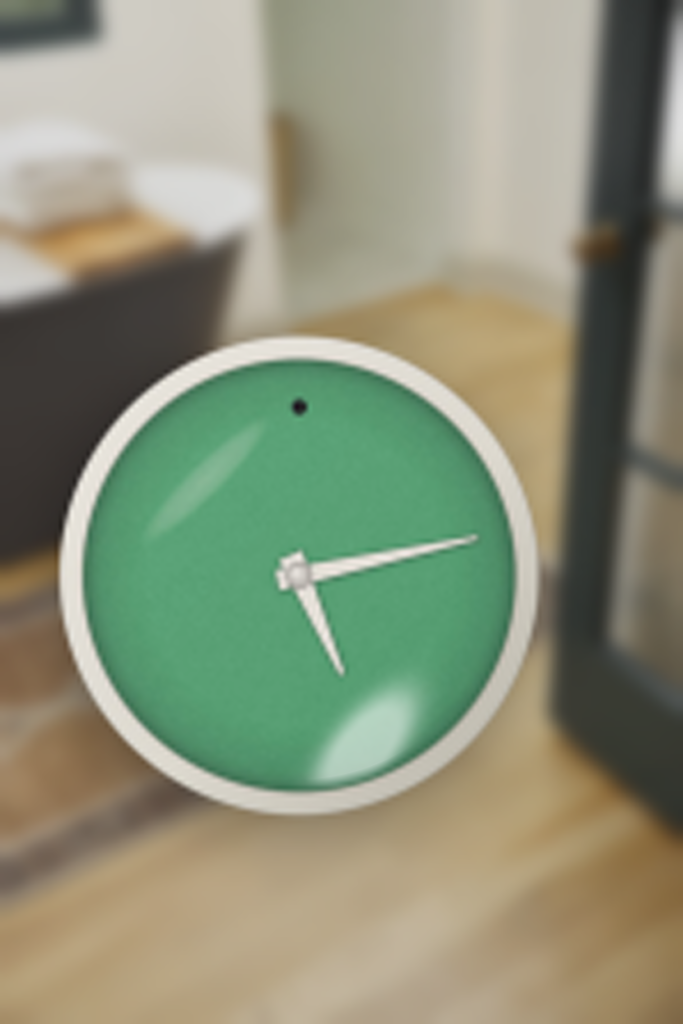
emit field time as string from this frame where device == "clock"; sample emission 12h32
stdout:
5h13
